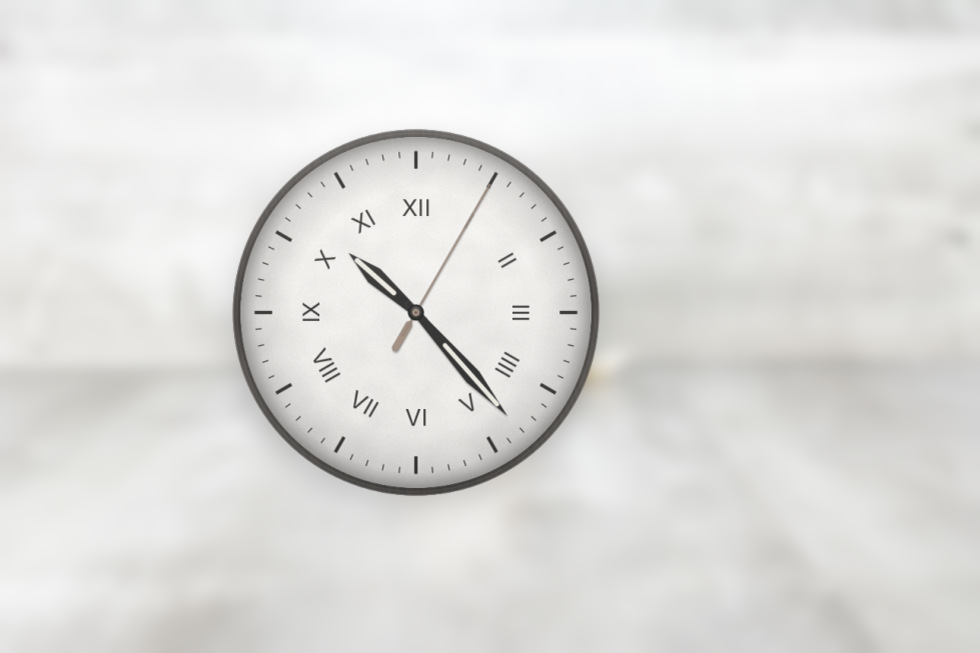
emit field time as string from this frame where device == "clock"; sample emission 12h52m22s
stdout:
10h23m05s
